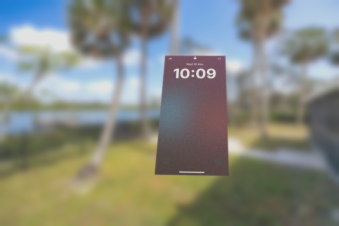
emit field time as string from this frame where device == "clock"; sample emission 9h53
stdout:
10h09
